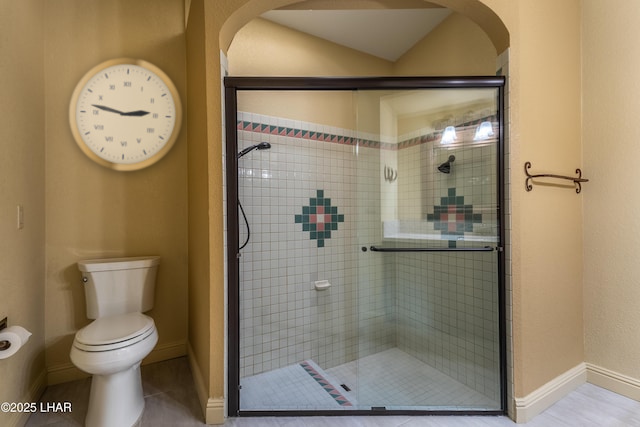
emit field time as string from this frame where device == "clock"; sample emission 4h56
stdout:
2h47
